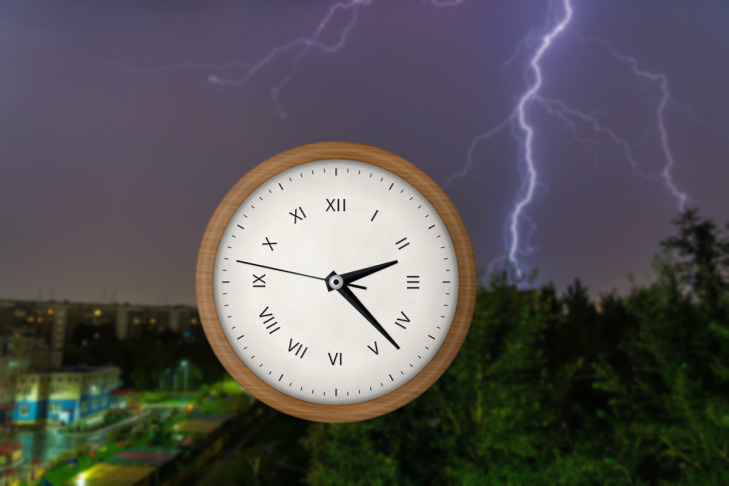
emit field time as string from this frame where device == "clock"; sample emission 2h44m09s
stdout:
2h22m47s
